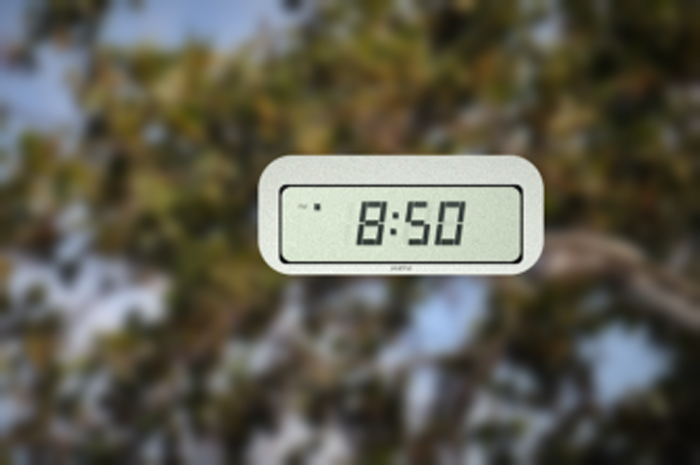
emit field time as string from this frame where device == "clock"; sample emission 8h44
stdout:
8h50
